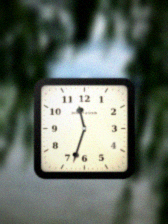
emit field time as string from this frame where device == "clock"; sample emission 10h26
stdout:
11h33
